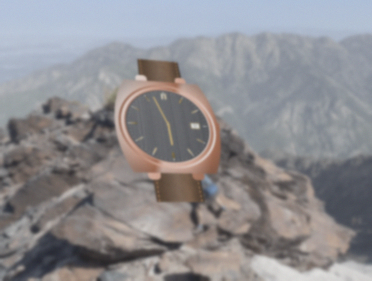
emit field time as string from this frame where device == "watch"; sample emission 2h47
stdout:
5h57
